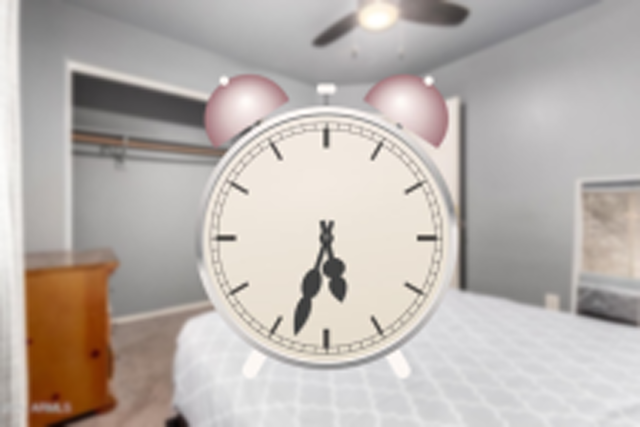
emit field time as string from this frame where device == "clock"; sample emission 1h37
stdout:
5h33
